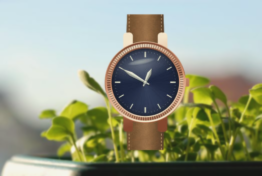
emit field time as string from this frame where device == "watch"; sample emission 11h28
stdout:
12h50
